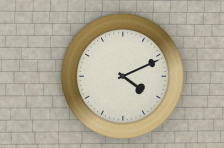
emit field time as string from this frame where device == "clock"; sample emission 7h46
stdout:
4h11
